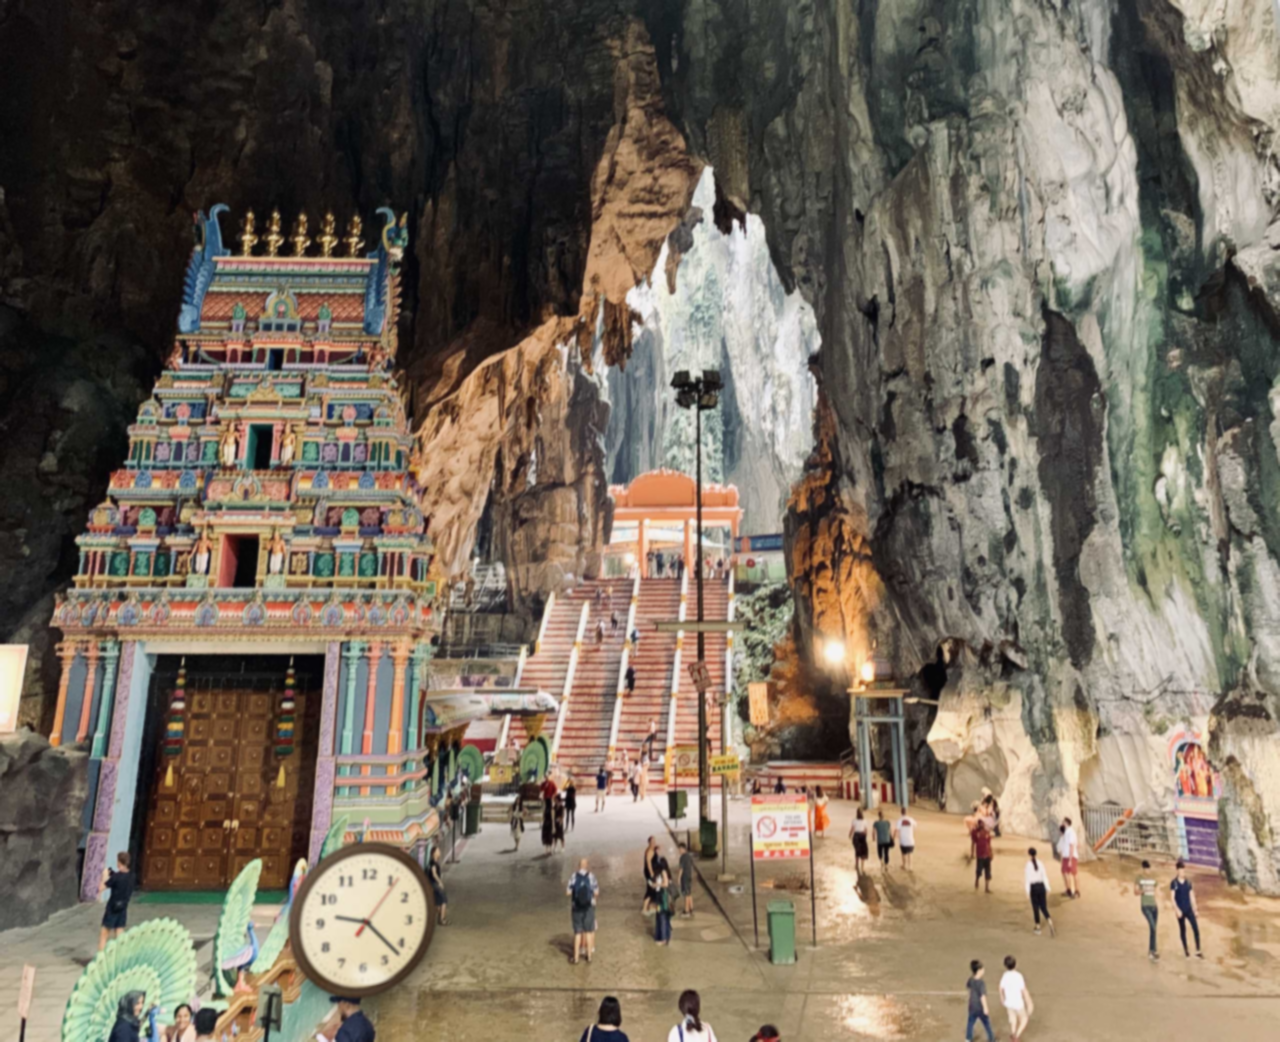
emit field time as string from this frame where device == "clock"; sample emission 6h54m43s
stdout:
9h22m06s
